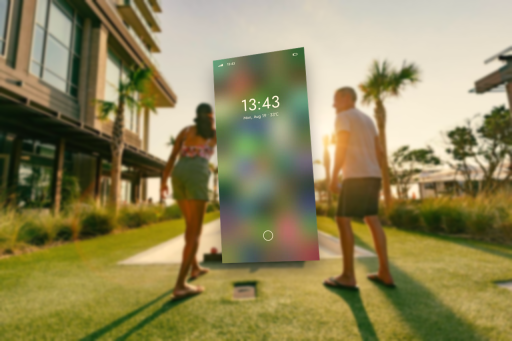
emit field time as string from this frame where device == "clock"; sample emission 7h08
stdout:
13h43
